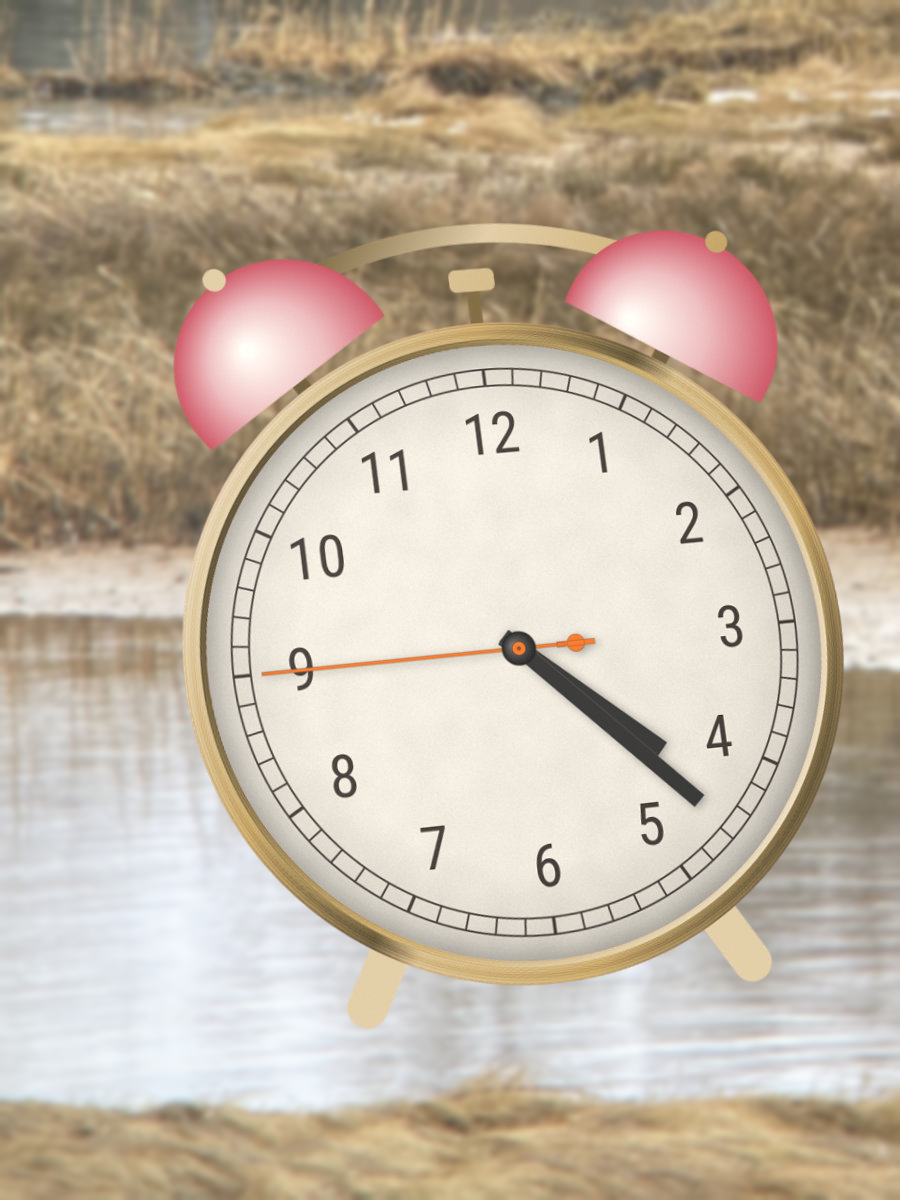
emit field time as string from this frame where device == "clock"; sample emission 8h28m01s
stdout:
4h22m45s
